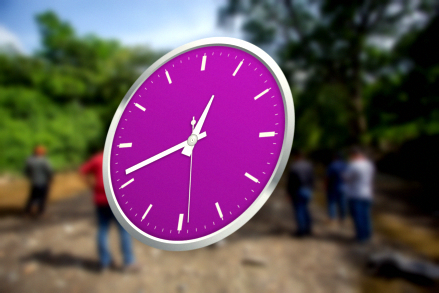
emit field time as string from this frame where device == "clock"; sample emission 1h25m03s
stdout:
12h41m29s
